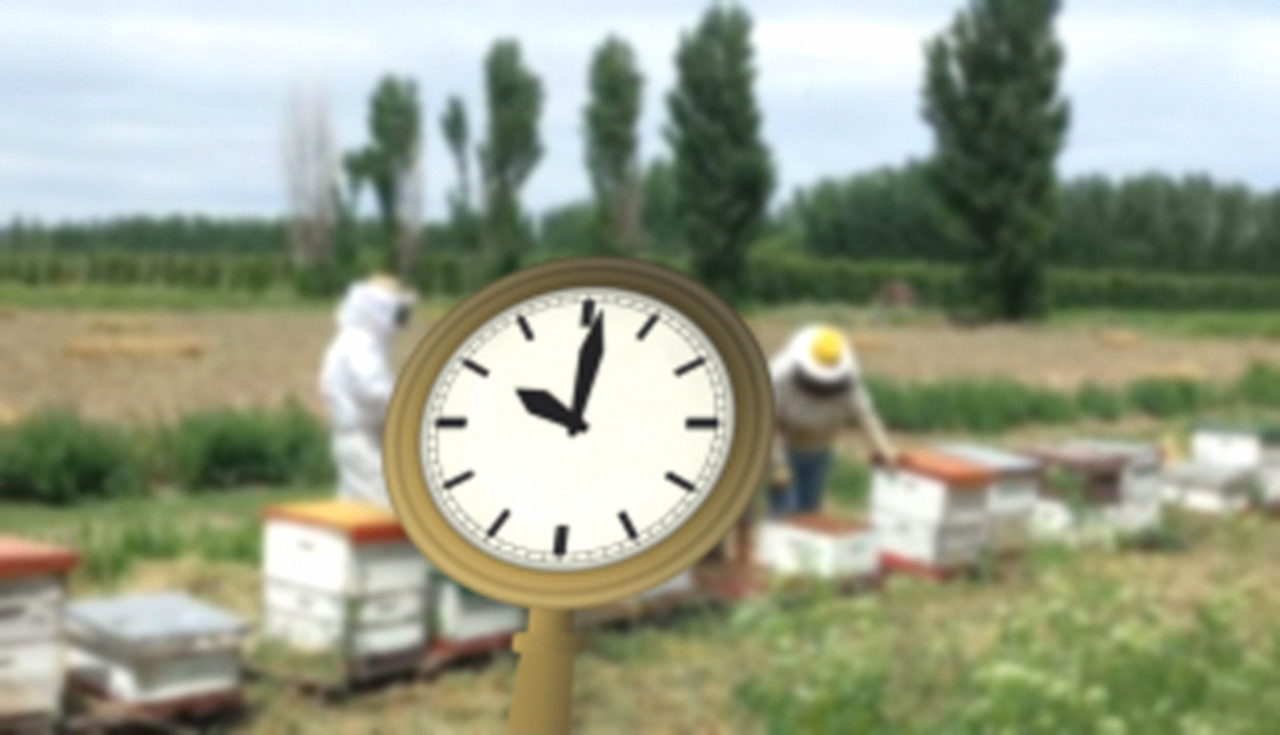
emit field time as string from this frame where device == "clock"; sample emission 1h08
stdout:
10h01
